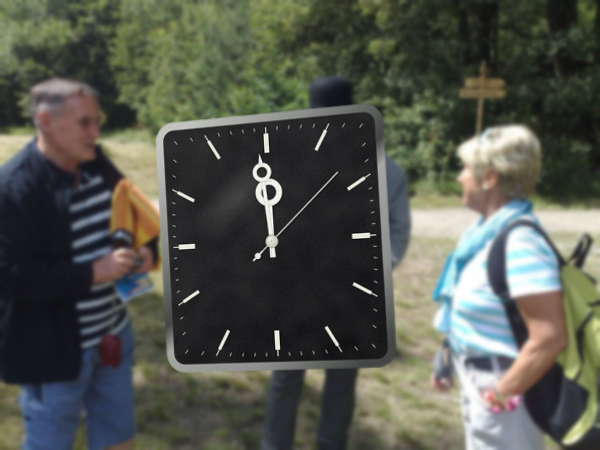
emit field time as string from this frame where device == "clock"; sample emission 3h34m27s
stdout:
11h59m08s
